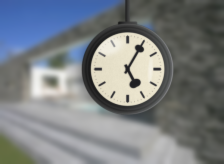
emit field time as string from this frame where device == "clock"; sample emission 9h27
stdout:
5h05
